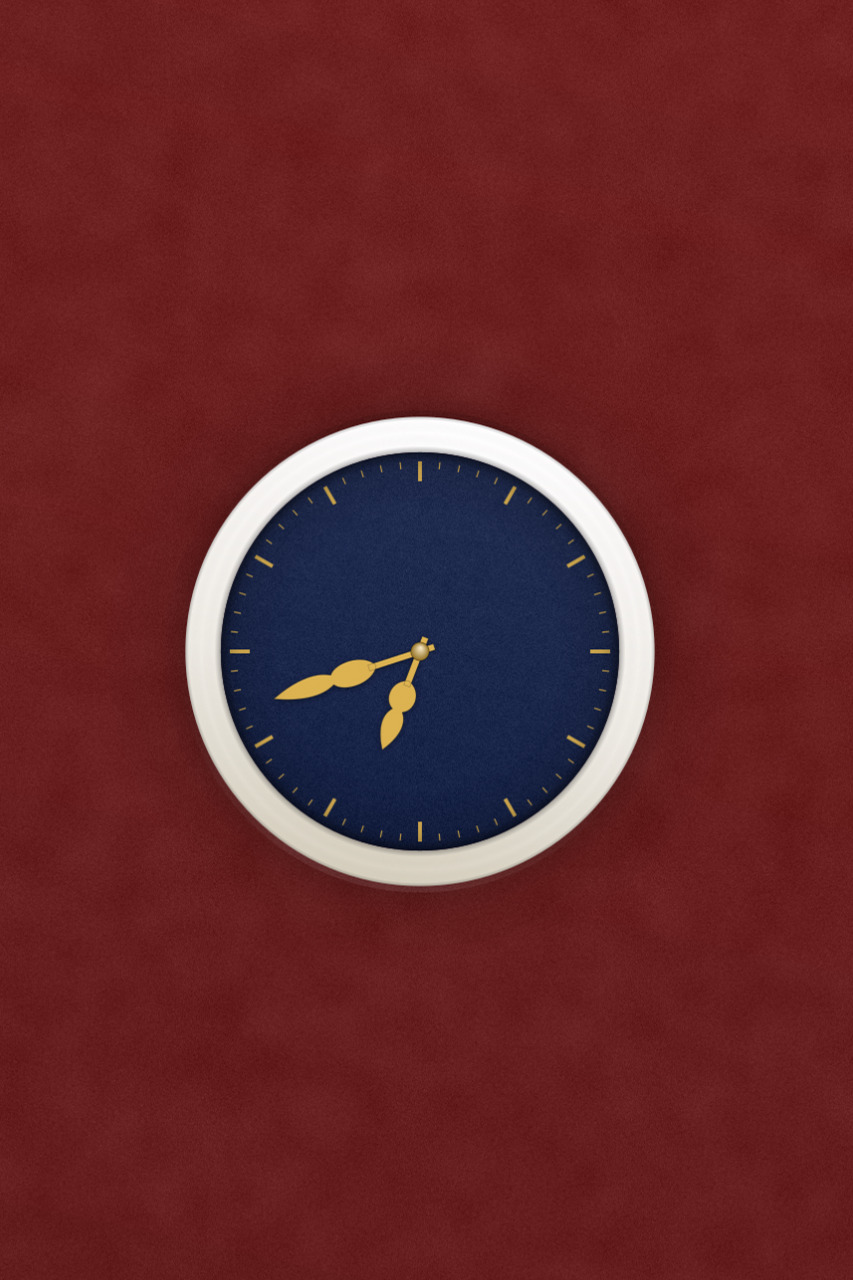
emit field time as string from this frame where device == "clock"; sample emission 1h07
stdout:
6h42
